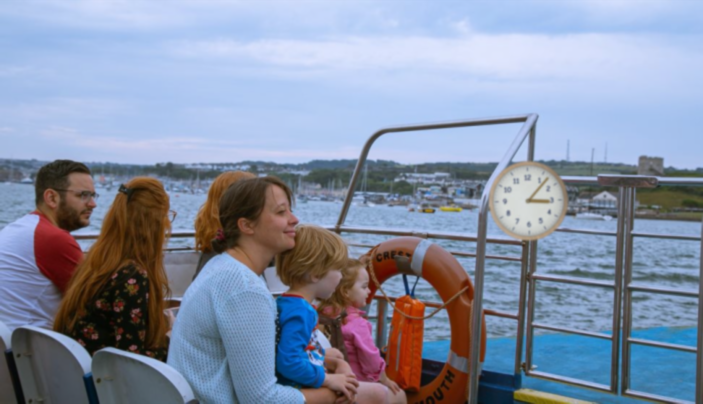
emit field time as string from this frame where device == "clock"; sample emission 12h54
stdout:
3h07
